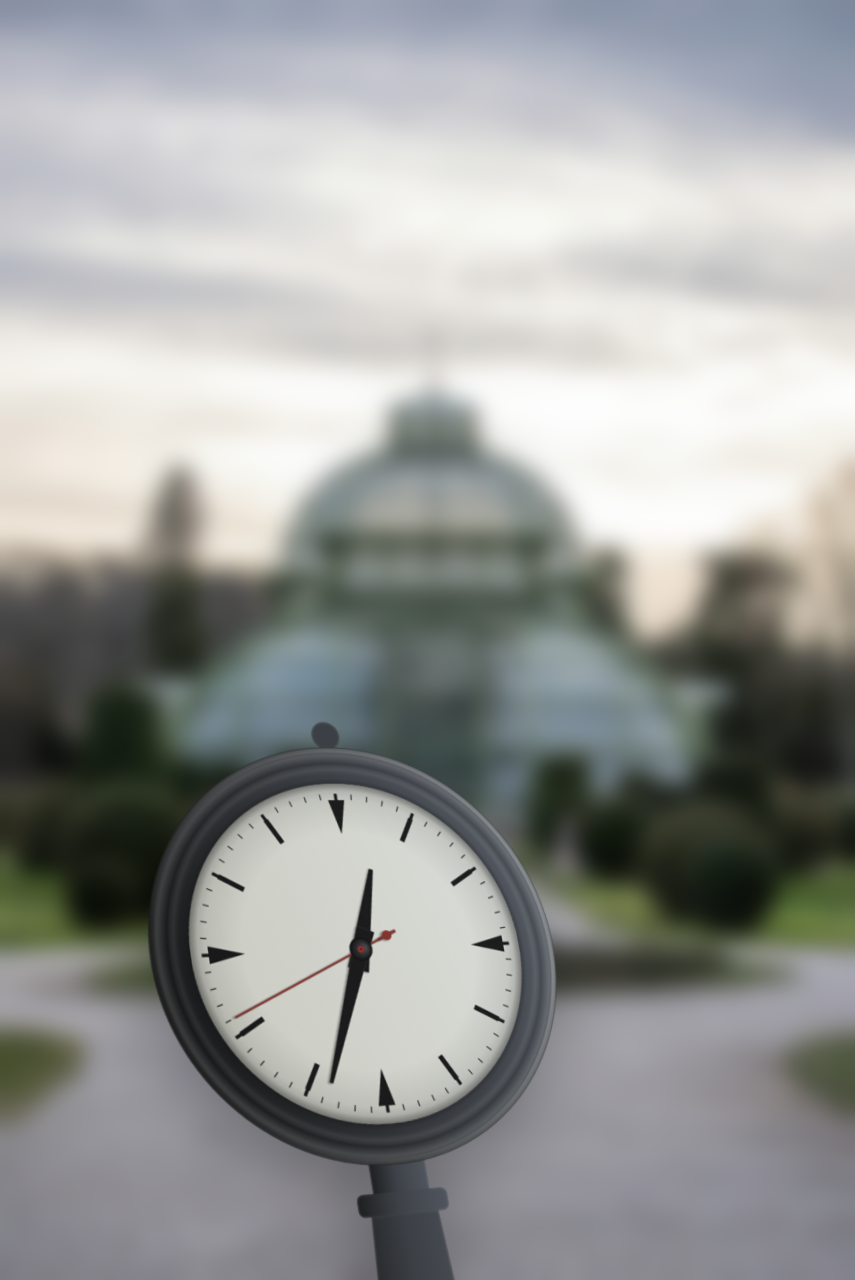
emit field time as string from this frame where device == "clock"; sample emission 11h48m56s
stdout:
12h33m41s
